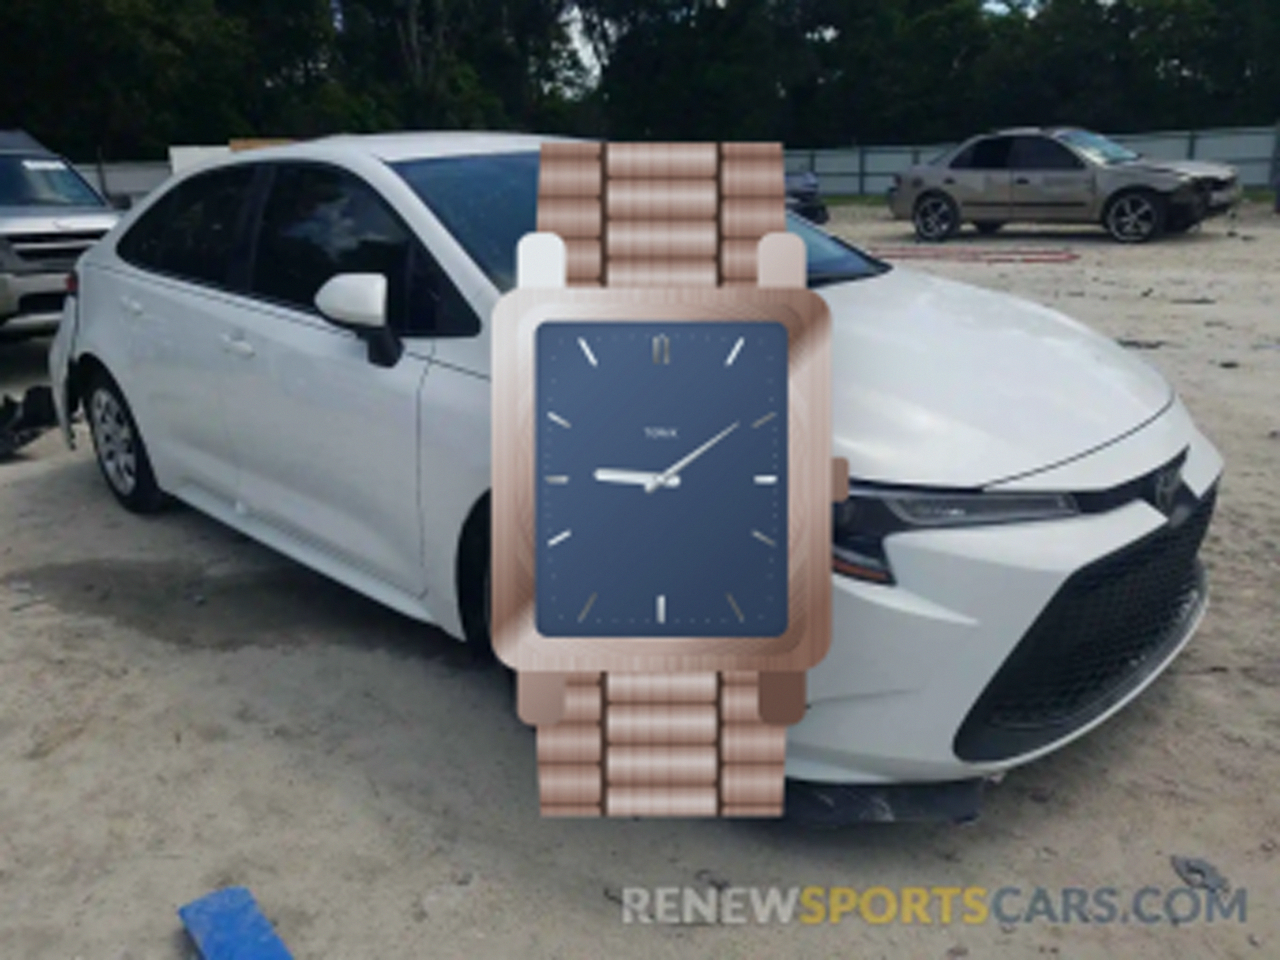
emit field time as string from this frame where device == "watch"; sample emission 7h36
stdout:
9h09
